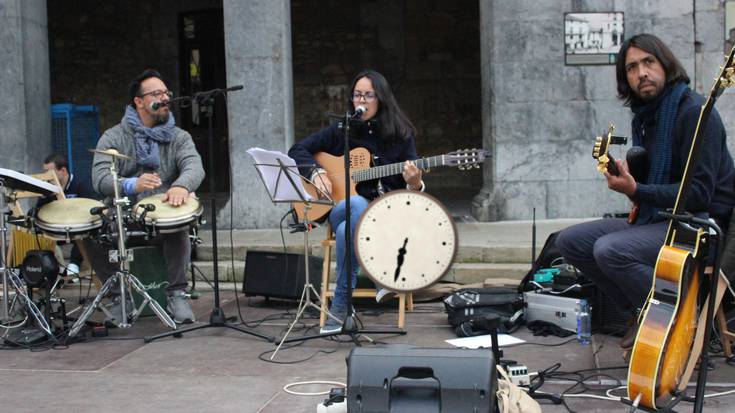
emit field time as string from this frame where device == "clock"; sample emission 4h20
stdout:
6h32
